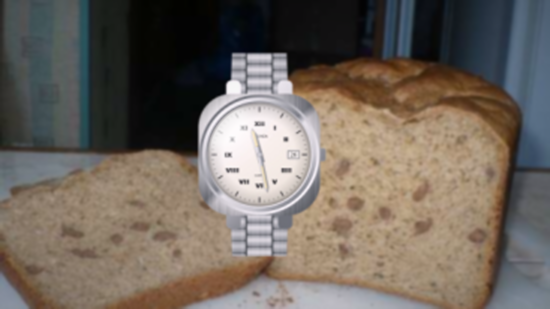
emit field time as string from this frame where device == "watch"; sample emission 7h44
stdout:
11h28
